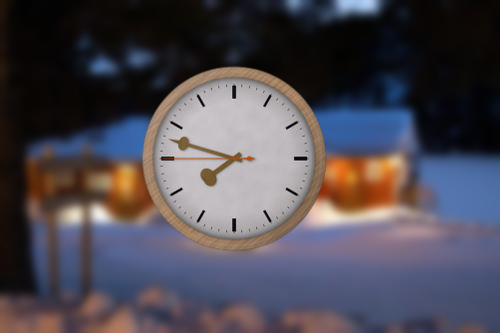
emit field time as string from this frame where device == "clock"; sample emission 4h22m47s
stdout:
7h47m45s
